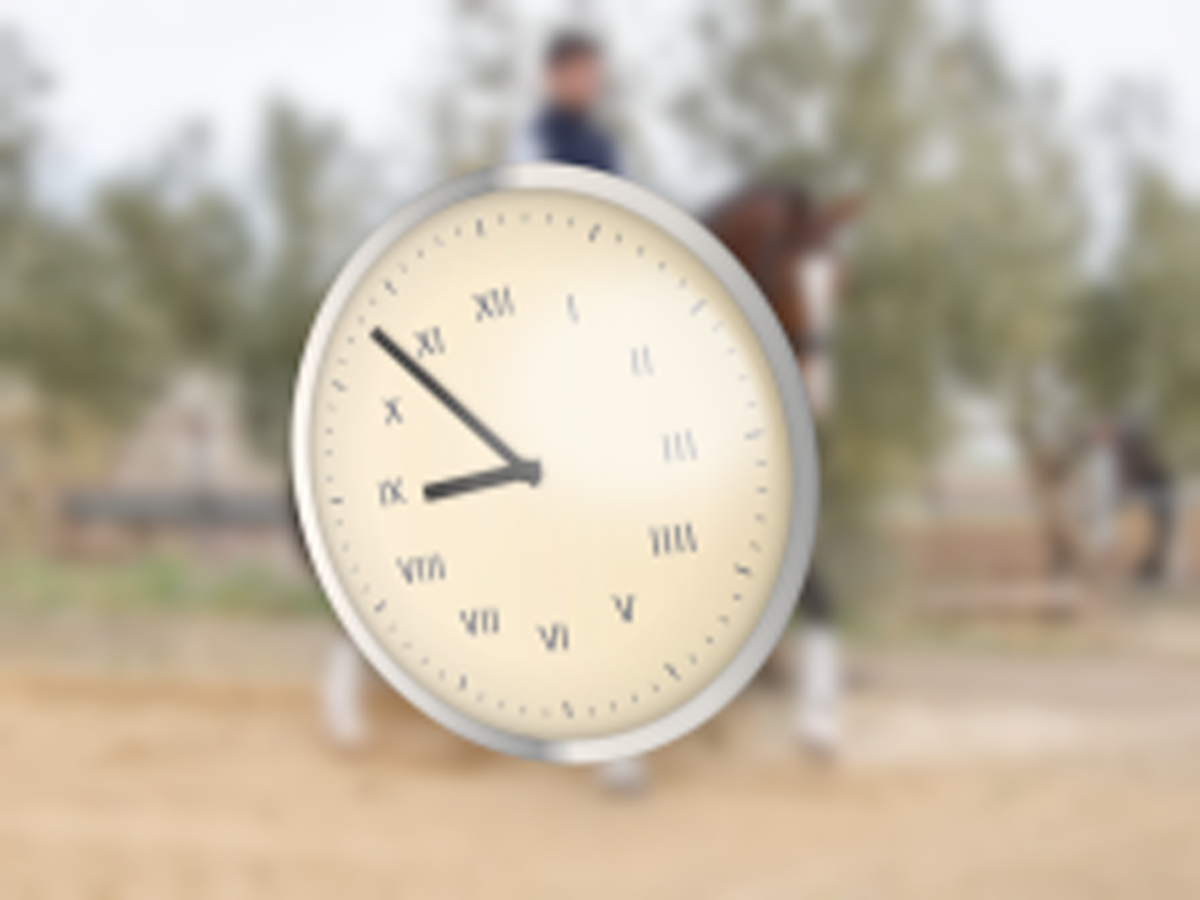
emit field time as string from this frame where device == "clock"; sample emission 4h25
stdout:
8h53
